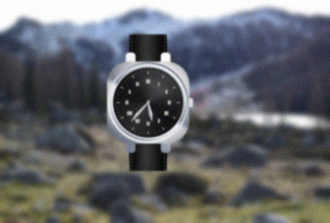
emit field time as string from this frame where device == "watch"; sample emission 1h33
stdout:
5h37
